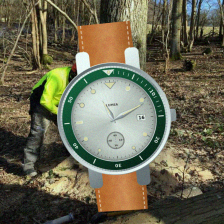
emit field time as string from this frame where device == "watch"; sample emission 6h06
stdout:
11h11
